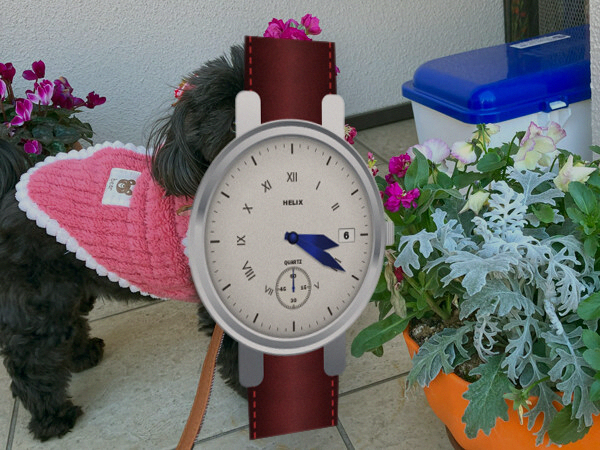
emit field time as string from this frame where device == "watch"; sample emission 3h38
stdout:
3h20
